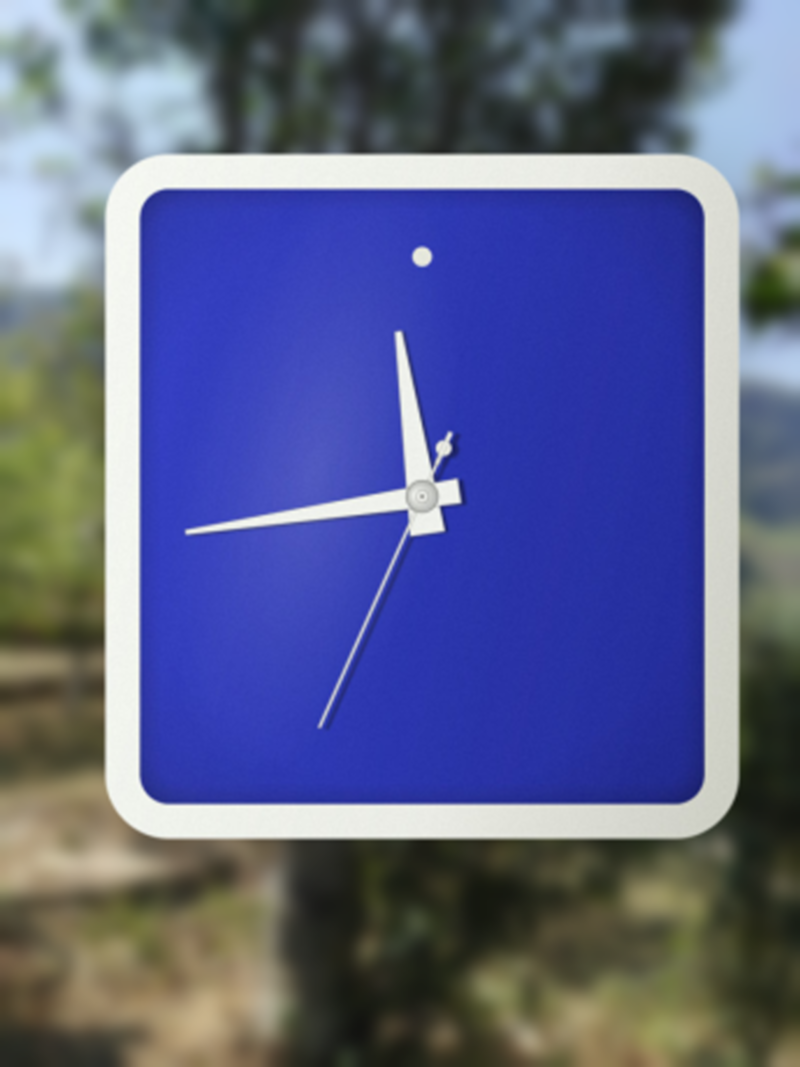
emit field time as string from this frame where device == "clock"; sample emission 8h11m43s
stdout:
11h43m34s
